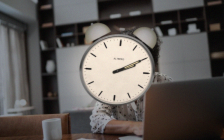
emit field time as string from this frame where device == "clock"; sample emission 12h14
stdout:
2h10
